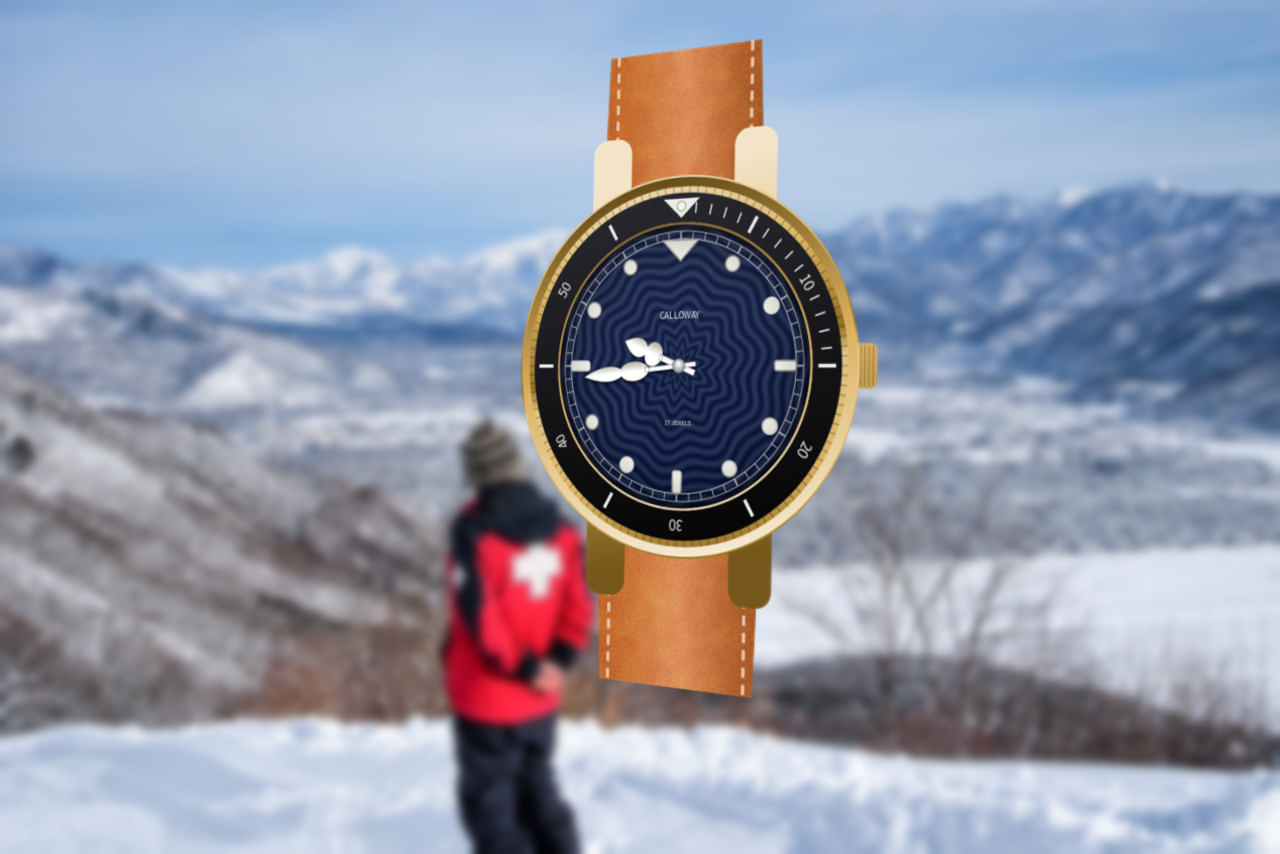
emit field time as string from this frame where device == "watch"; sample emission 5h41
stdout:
9h44
